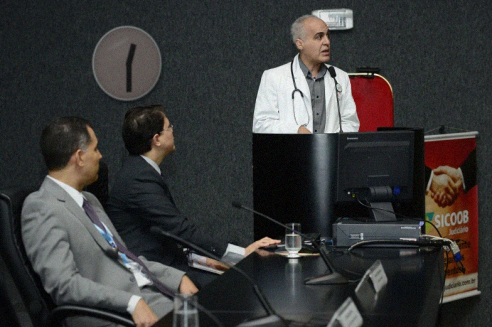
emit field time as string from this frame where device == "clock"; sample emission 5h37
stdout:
12h30
